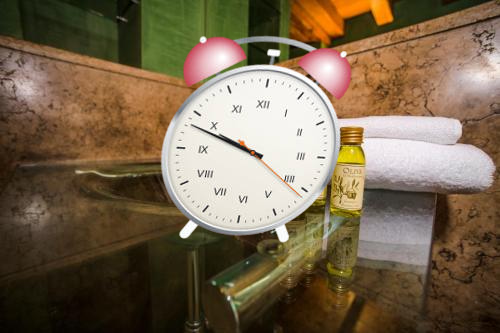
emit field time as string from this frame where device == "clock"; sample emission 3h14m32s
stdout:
9h48m21s
